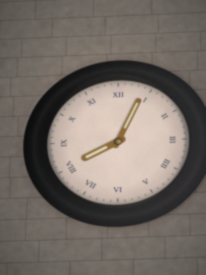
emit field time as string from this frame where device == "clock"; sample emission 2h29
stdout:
8h04
